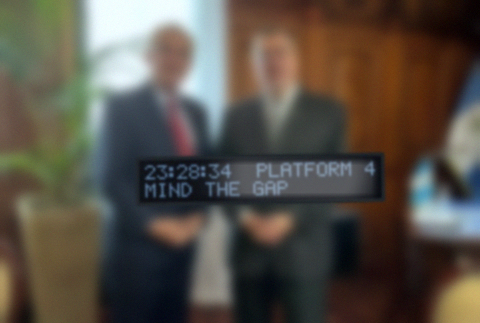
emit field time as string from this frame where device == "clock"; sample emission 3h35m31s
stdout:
23h28m34s
